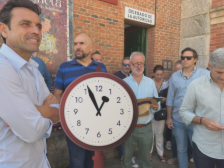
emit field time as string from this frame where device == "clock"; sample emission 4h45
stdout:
12h56
